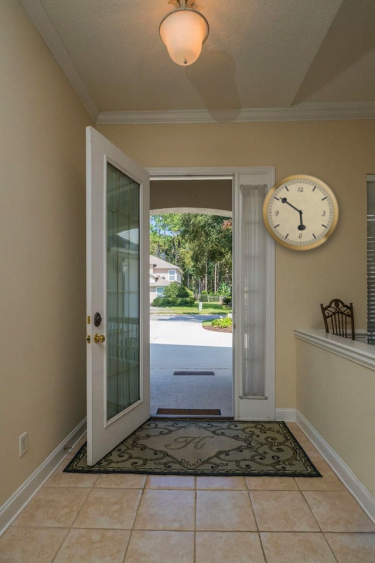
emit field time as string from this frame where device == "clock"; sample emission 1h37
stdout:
5h51
